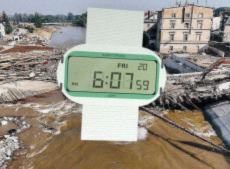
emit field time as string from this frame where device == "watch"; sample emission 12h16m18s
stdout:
6h07m59s
